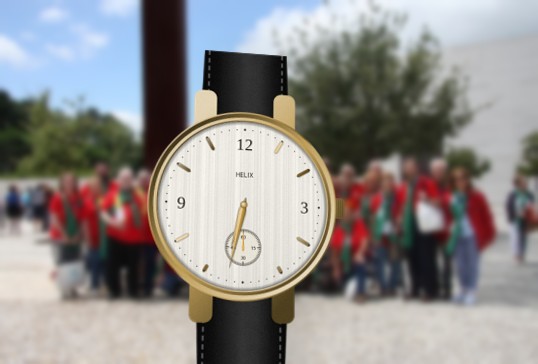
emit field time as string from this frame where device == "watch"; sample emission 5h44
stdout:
6h32
